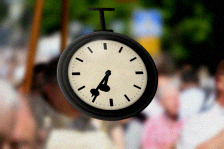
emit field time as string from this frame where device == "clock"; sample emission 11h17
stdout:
6h36
